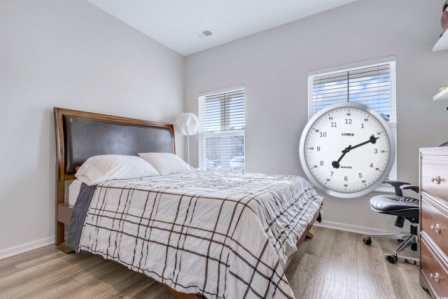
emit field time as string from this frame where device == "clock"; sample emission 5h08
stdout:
7h11
